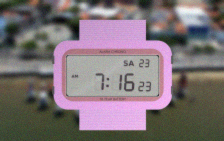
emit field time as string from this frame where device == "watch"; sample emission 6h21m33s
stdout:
7h16m23s
